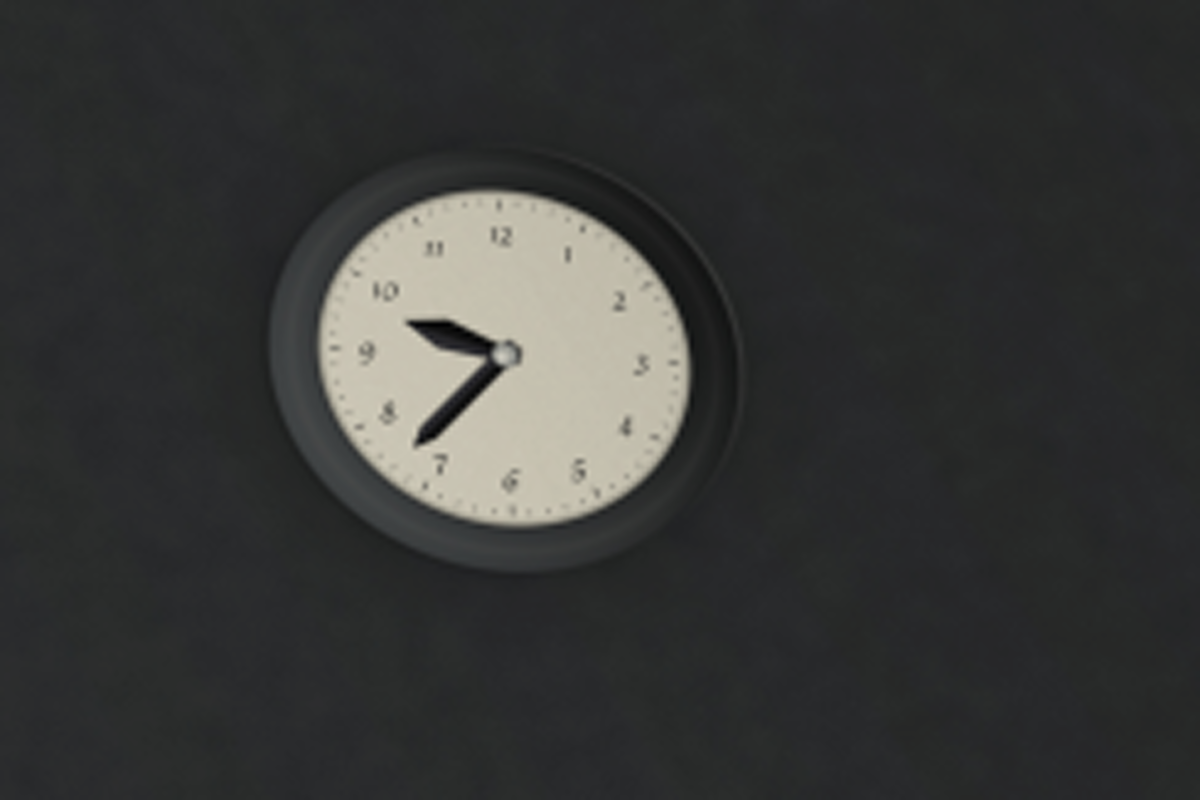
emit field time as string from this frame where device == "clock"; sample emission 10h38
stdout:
9h37
